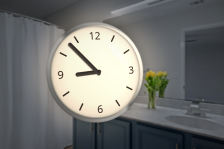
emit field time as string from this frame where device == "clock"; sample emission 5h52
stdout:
8h53
